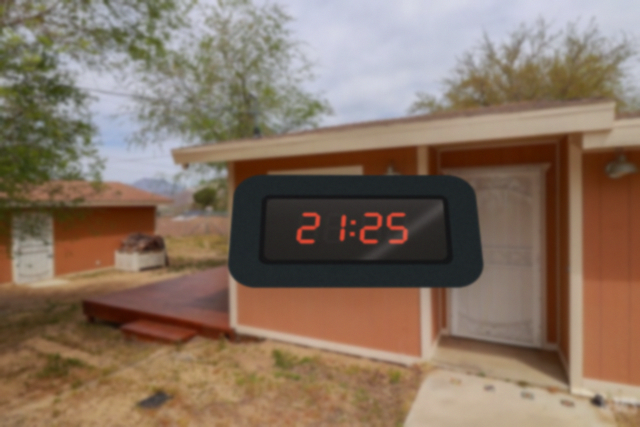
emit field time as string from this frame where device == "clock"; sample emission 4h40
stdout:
21h25
